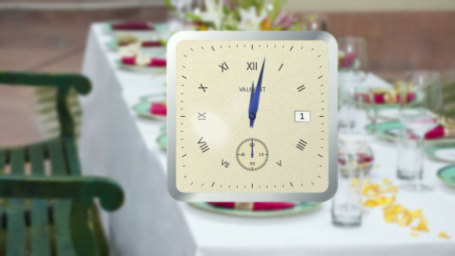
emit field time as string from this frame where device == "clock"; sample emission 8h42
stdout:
12h02
